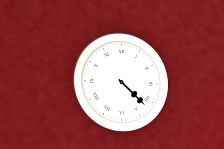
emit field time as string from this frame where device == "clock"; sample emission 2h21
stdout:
4h22
